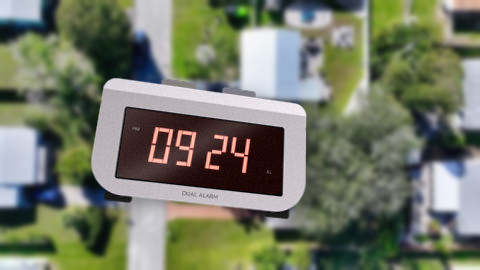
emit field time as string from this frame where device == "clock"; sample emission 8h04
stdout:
9h24
